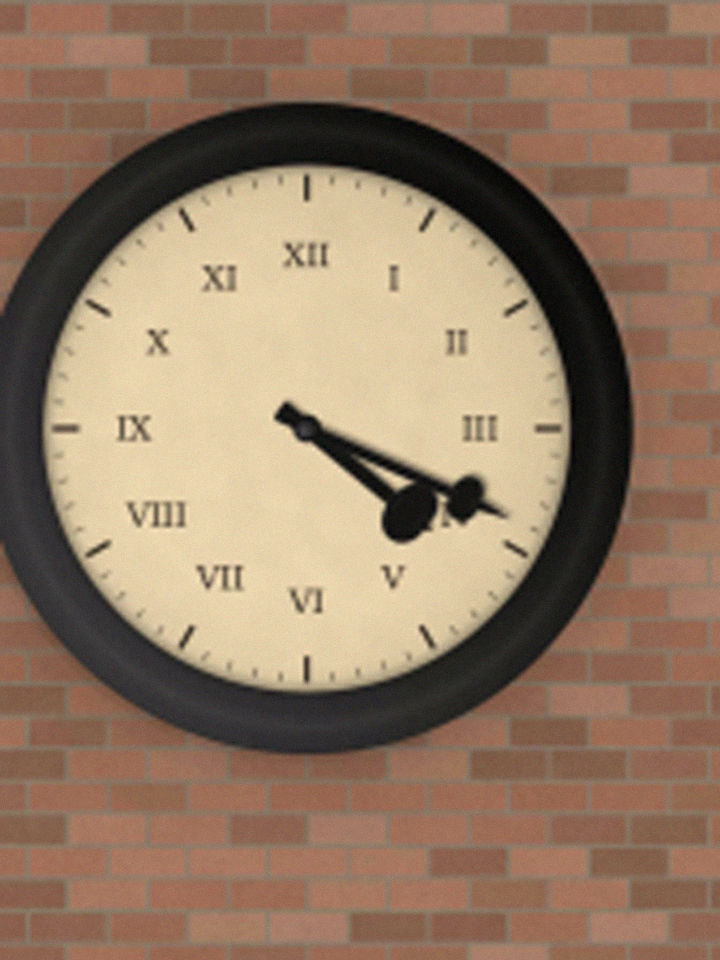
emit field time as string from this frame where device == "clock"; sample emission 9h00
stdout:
4h19
